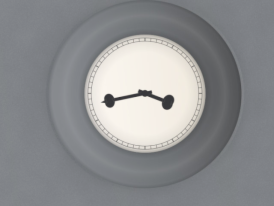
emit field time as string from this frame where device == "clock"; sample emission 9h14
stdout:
3h43
